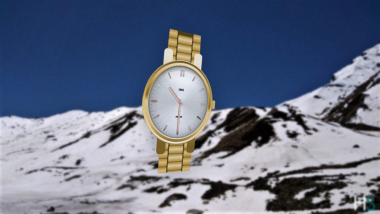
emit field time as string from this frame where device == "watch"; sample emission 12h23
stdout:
10h30
